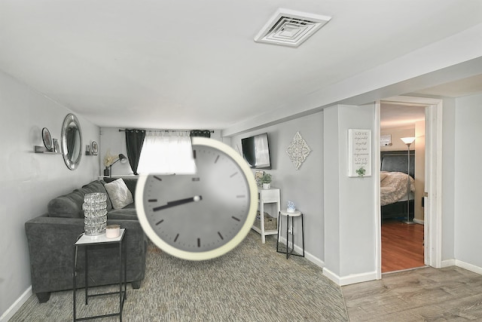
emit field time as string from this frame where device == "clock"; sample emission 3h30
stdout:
8h43
